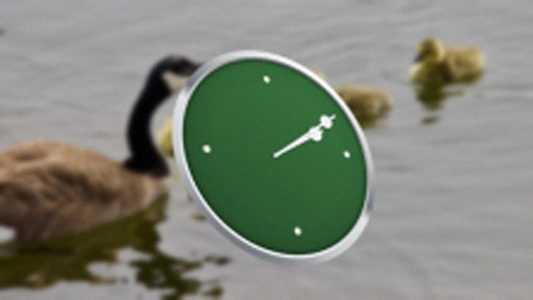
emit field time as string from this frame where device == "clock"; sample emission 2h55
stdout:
2h10
